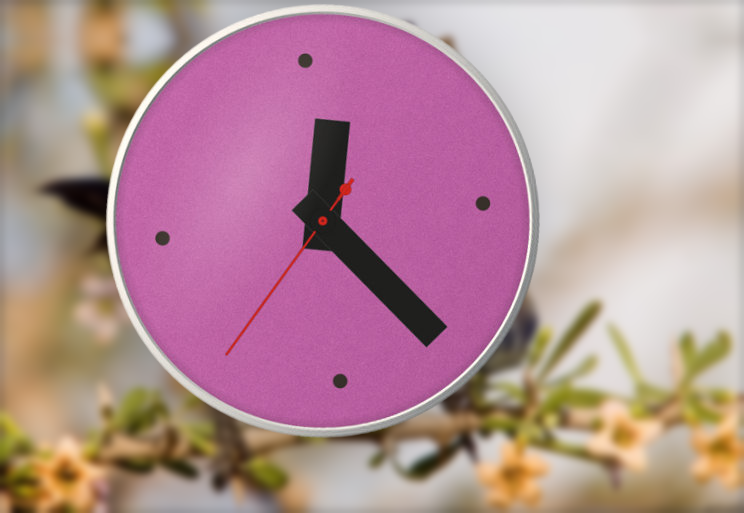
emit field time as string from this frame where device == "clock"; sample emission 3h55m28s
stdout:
12h23m37s
